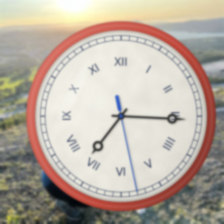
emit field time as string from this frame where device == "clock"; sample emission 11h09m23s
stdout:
7h15m28s
